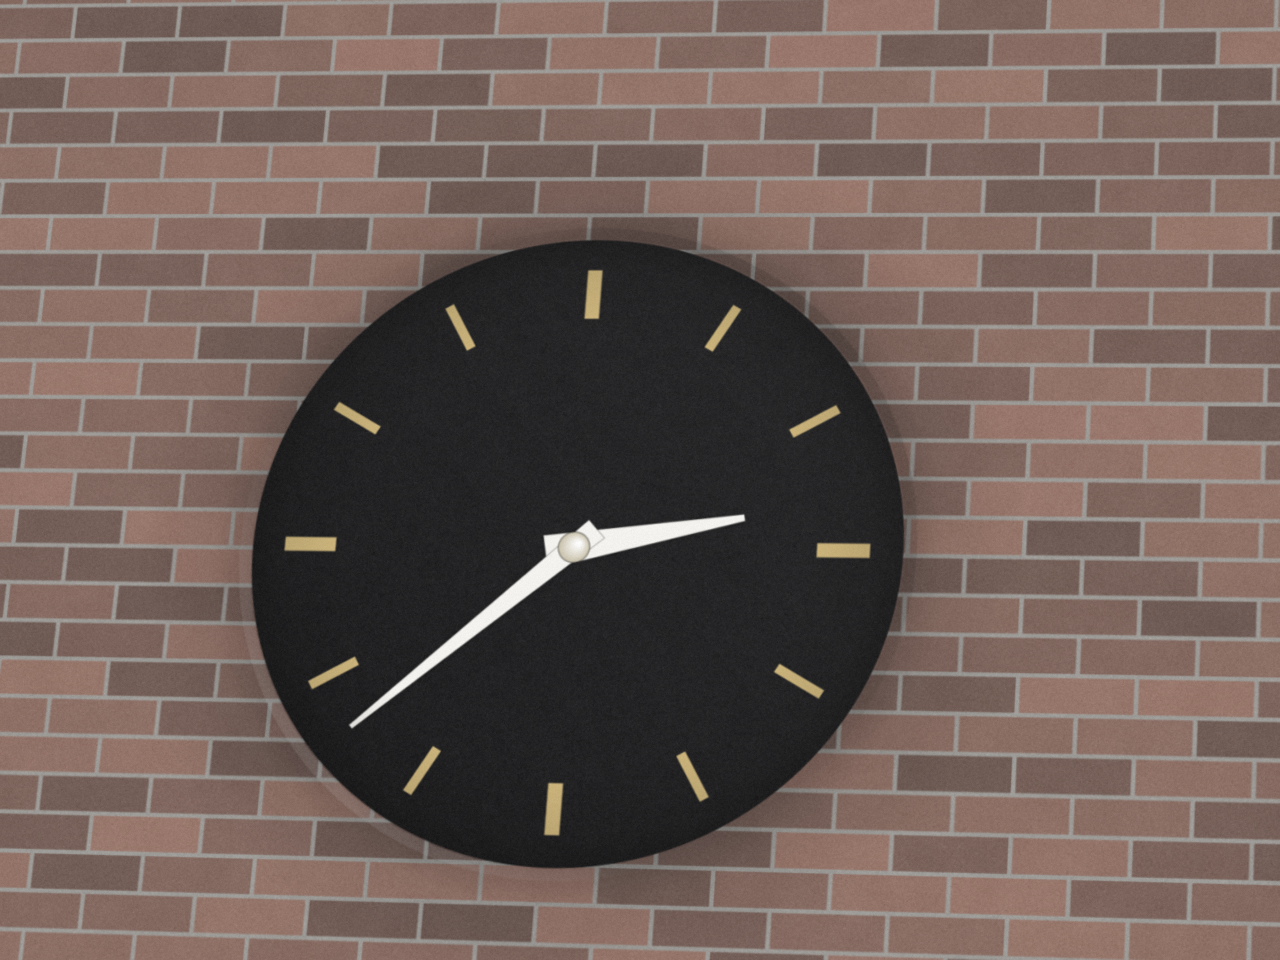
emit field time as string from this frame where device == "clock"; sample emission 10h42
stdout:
2h38
